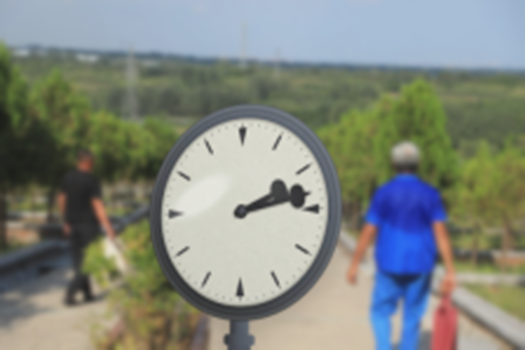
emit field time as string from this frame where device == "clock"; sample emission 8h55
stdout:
2h13
